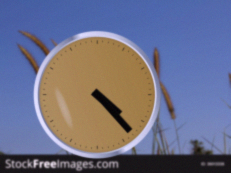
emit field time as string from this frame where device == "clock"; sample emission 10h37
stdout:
4h23
